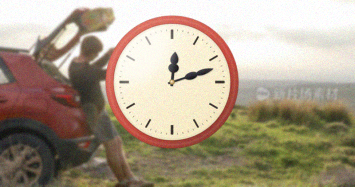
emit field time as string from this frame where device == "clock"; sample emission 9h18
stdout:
12h12
